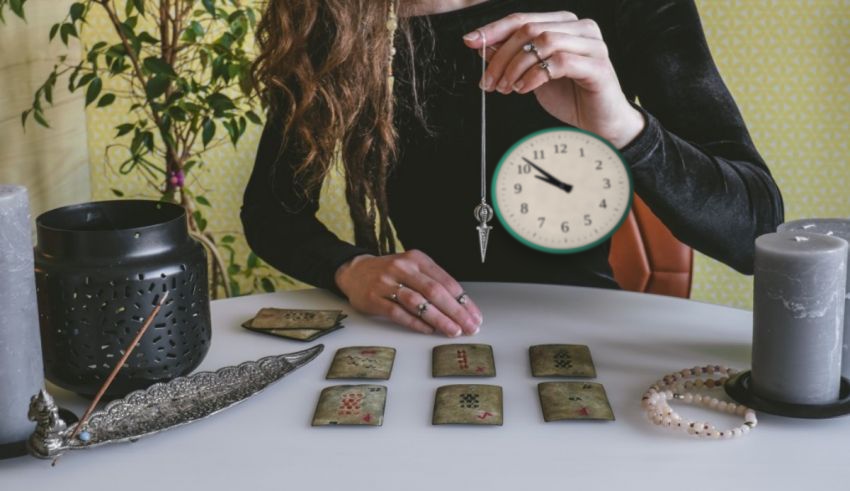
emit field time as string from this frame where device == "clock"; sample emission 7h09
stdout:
9h52
